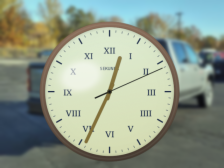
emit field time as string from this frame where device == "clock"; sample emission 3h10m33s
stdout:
12h34m11s
